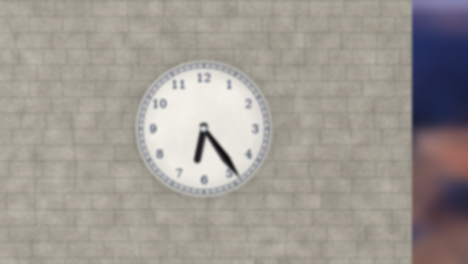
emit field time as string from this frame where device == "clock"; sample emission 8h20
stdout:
6h24
